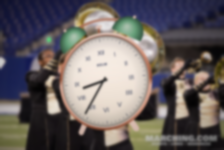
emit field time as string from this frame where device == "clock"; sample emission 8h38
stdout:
8h36
